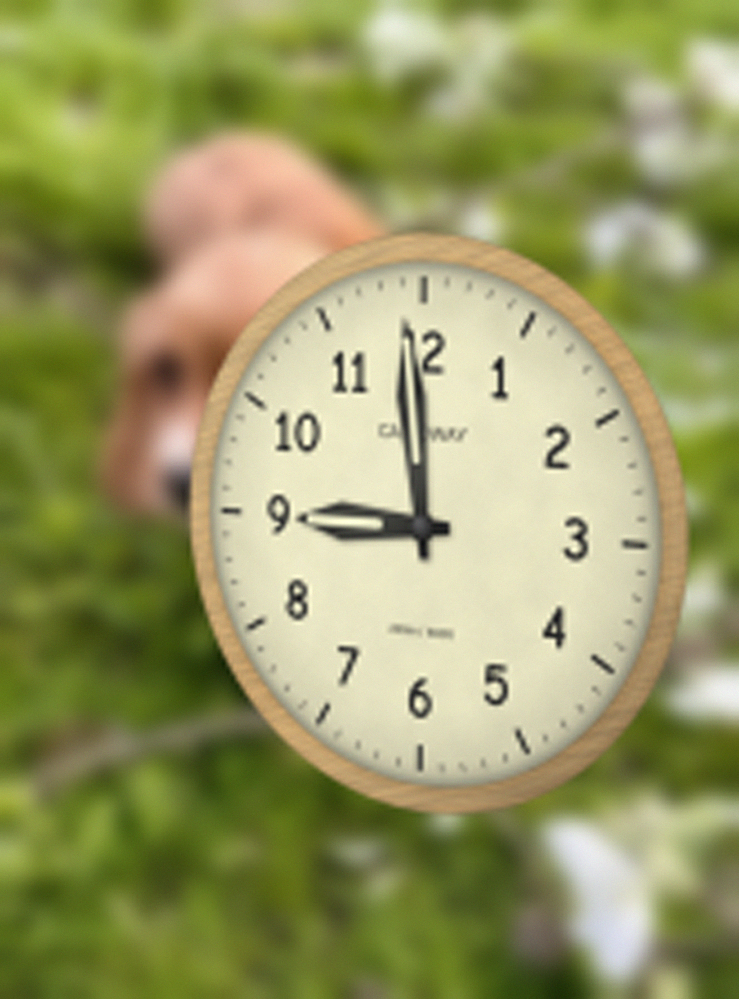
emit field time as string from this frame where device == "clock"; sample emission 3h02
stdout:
8h59
